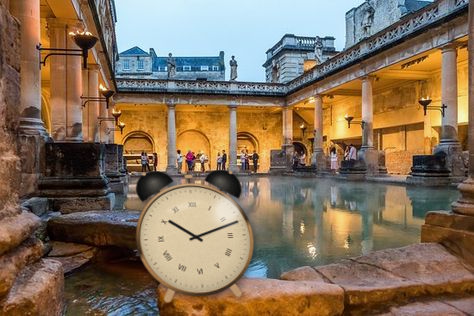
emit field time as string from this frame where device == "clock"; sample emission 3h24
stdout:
10h12
